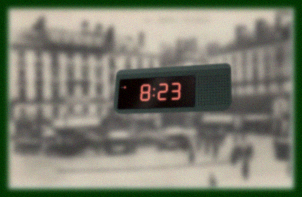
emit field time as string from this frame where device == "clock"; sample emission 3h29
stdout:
8h23
